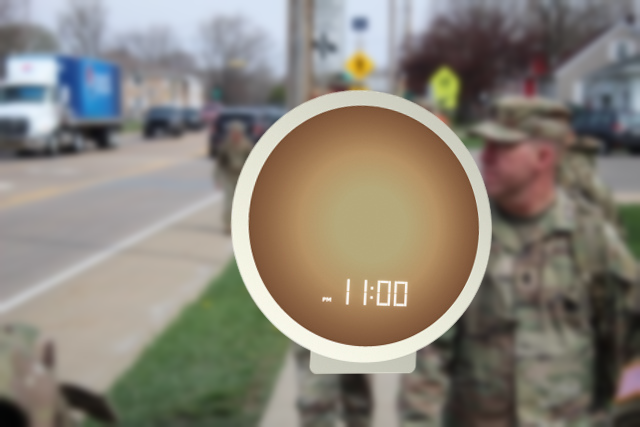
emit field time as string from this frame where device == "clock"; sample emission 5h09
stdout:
11h00
